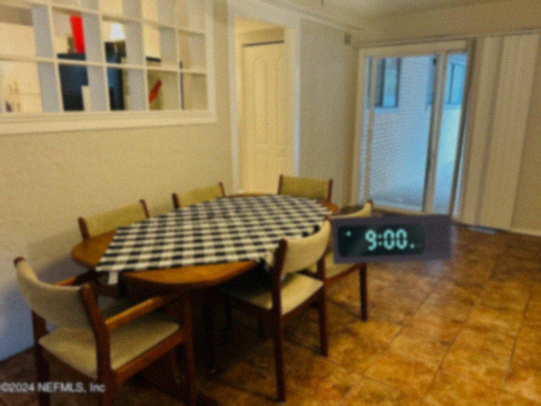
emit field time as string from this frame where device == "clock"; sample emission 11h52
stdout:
9h00
